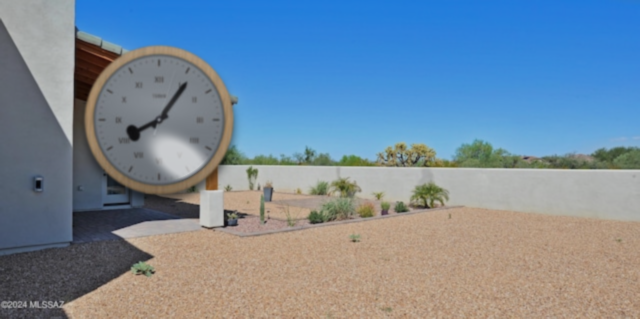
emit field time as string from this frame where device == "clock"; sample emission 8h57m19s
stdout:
8h06m03s
